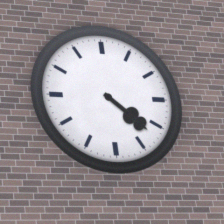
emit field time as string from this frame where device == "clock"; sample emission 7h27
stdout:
4h22
